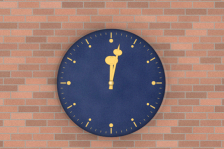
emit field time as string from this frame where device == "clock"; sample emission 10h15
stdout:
12h02
